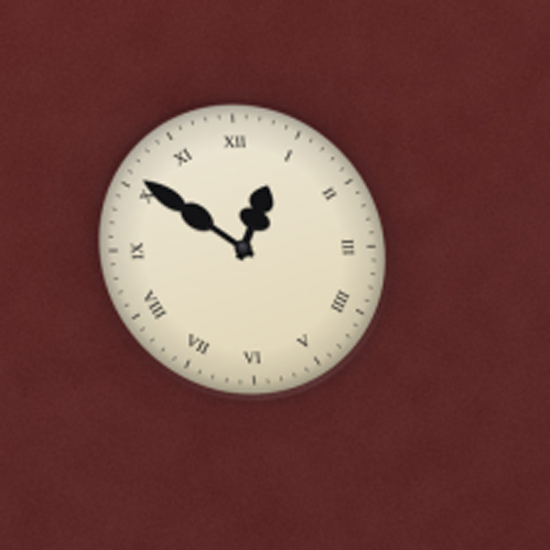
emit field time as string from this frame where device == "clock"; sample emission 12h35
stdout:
12h51
